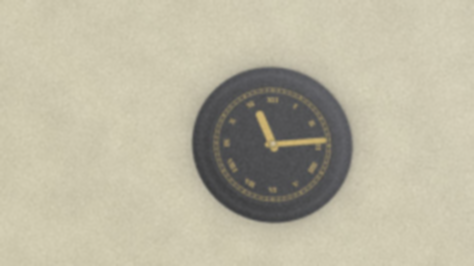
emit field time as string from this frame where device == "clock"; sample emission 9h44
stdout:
11h14
